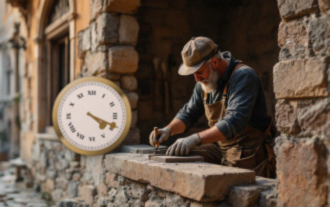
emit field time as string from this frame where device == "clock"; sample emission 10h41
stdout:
4h19
